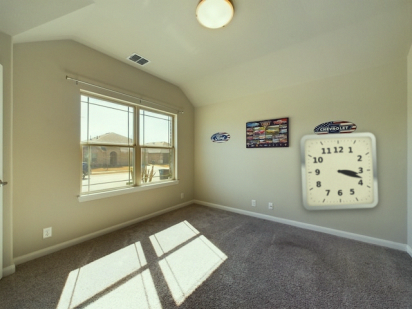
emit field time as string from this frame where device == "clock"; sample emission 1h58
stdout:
3h18
